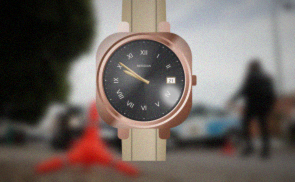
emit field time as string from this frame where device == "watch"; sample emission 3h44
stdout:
9h51
